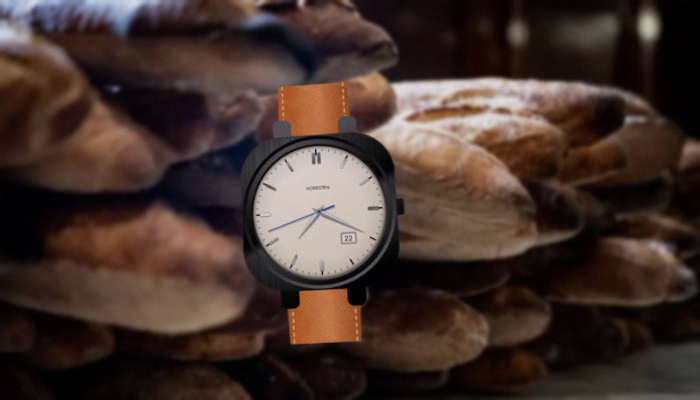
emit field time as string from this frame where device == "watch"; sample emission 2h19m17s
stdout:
7h19m42s
